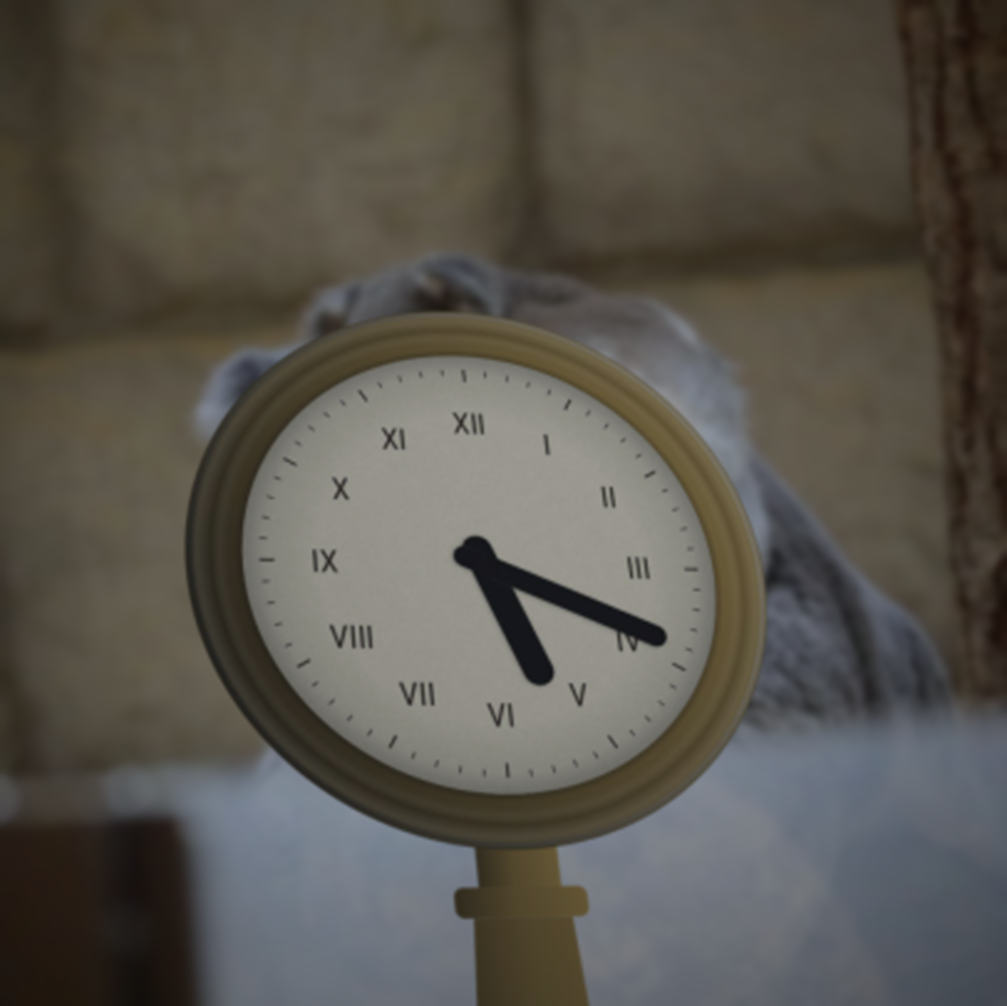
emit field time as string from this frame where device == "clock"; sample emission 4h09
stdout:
5h19
